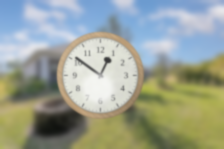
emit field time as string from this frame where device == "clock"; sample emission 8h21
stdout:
12h51
